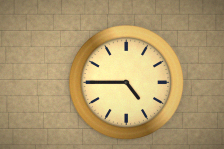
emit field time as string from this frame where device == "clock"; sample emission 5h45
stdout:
4h45
